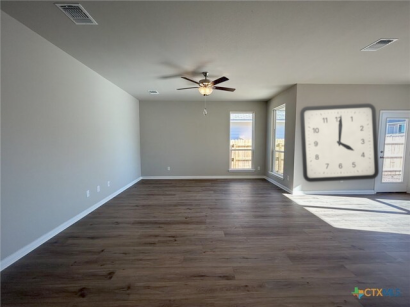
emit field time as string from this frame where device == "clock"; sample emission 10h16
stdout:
4h01
